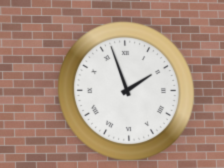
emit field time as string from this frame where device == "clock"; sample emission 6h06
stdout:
1h57
